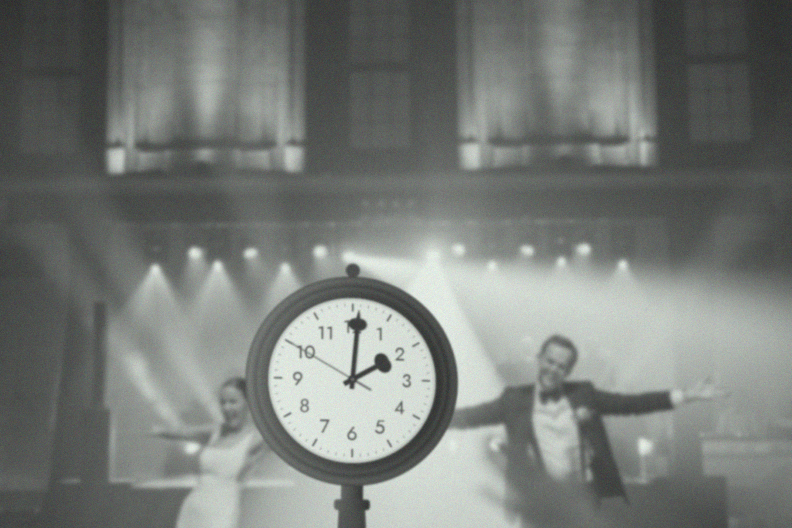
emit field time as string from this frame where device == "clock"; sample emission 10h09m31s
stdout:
2h00m50s
